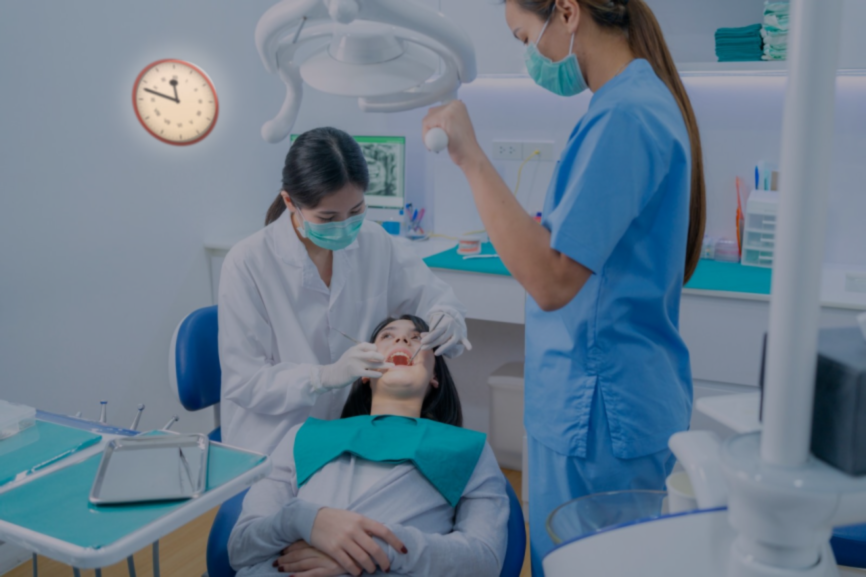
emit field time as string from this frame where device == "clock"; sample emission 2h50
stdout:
11h48
